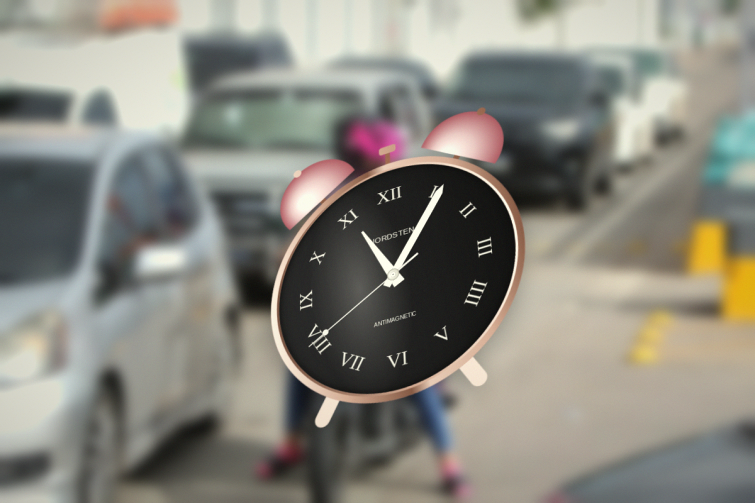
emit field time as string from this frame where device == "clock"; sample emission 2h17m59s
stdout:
11h05m40s
